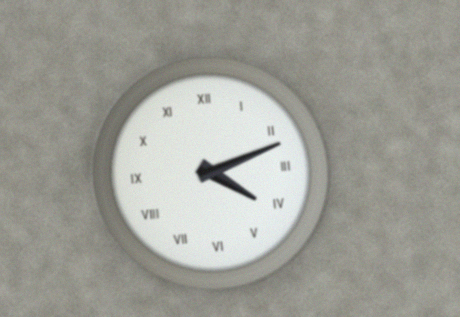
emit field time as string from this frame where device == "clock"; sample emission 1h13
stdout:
4h12
